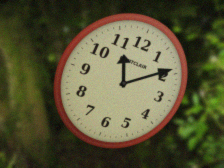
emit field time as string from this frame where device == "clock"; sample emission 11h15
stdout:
11h09
